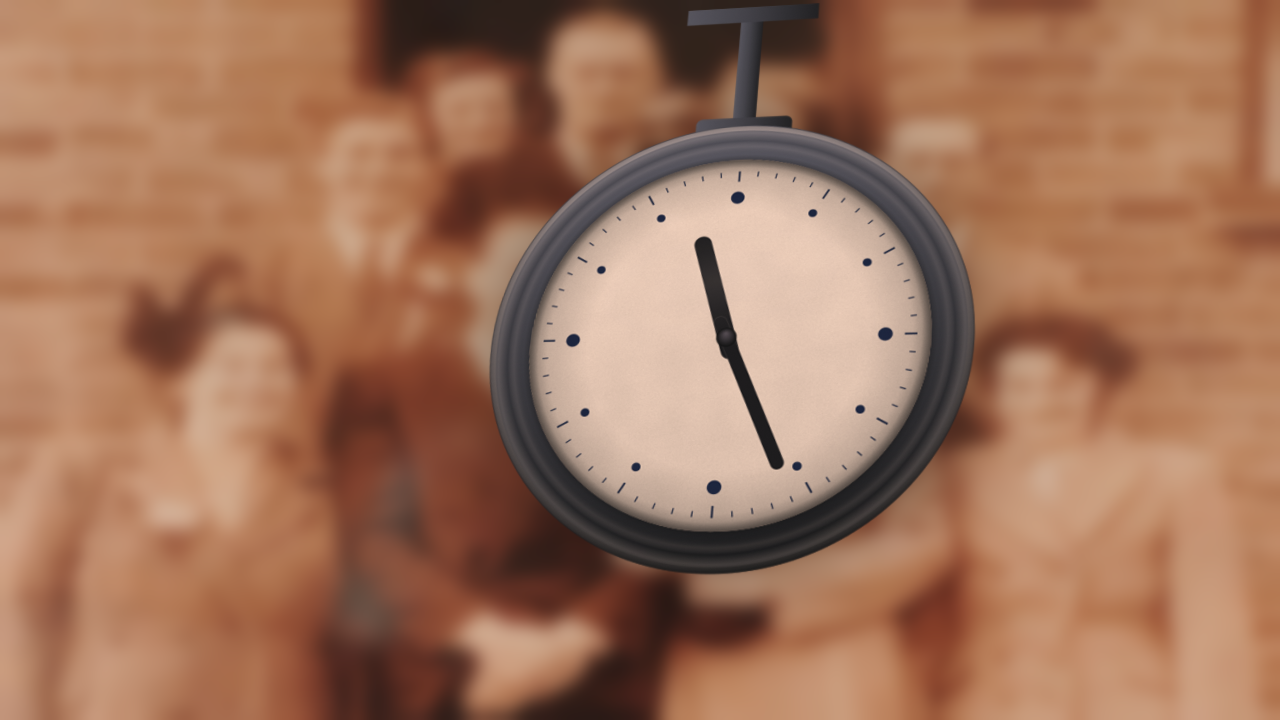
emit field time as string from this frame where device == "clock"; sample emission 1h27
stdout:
11h26
